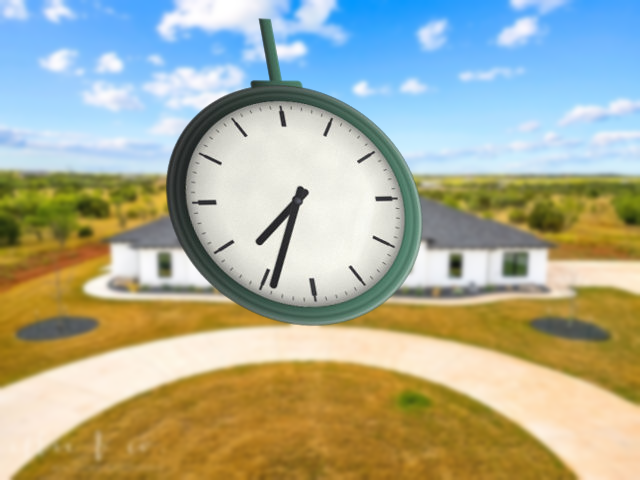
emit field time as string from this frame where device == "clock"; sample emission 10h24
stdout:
7h34
